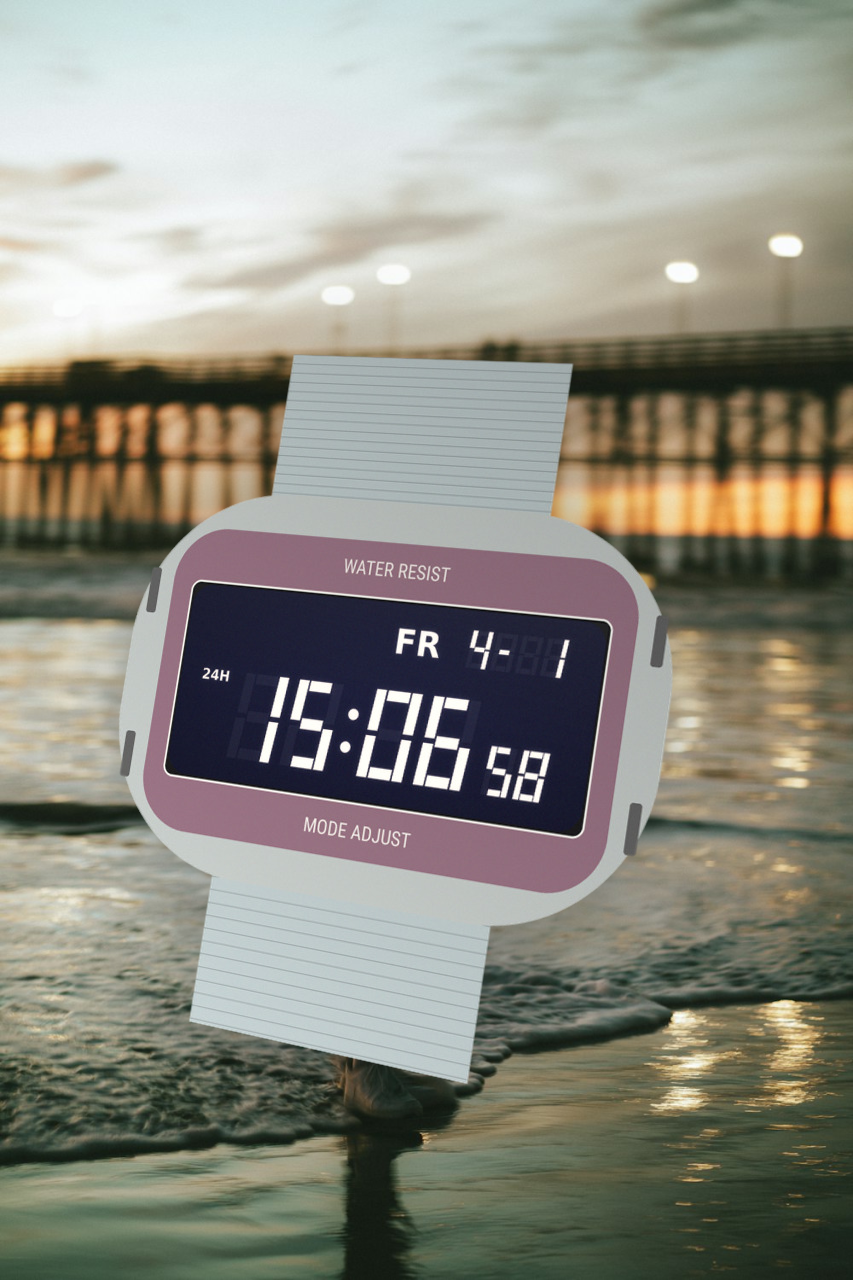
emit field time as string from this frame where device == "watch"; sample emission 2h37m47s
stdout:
15h06m58s
